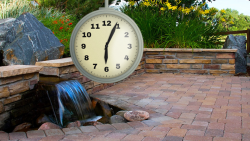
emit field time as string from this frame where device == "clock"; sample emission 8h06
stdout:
6h04
